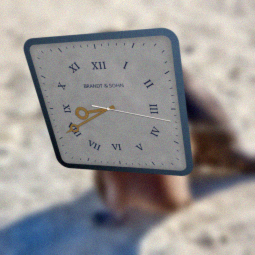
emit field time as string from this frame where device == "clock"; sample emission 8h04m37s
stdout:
8h40m17s
